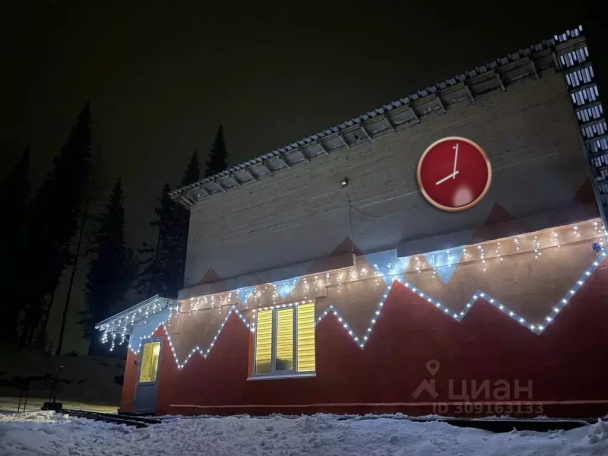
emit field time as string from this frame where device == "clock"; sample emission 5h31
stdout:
8h01
